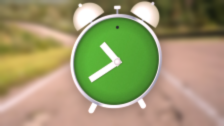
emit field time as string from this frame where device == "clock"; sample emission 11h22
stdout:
10h40
